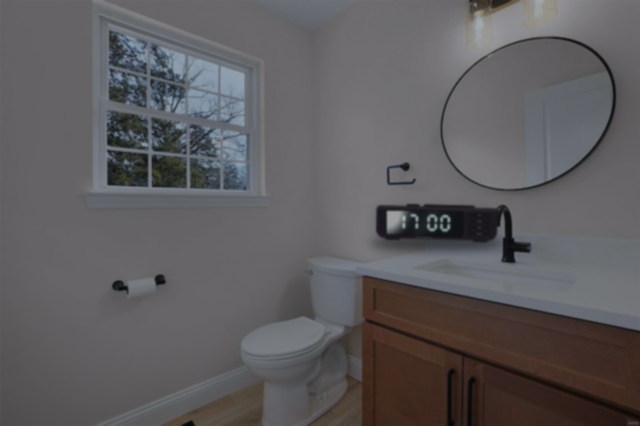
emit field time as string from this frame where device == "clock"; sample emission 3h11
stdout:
17h00
